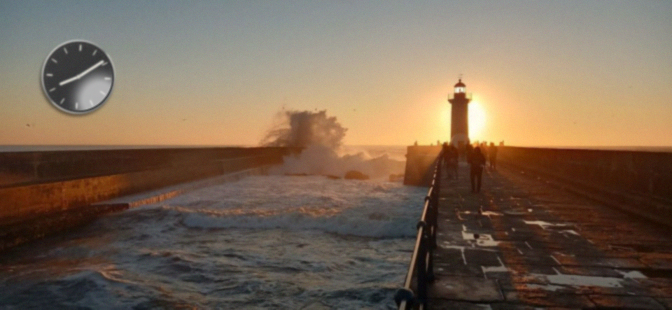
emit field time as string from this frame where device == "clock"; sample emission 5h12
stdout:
8h09
